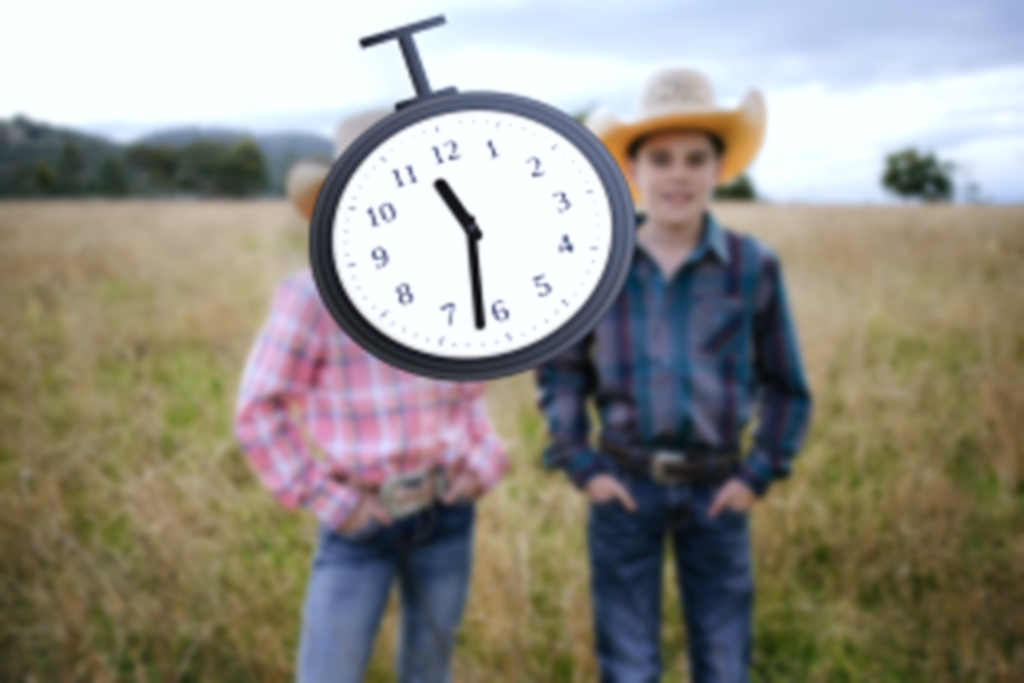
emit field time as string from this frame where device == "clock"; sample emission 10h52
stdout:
11h32
